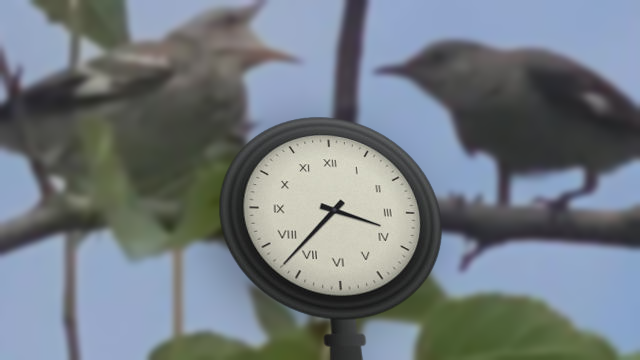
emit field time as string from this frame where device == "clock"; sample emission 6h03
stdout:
3h37
